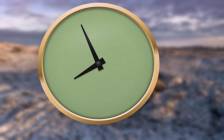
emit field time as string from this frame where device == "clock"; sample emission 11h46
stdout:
7h56
